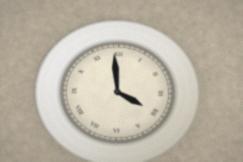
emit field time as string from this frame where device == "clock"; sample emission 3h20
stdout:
3h59
